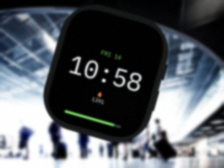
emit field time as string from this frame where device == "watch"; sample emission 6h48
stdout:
10h58
